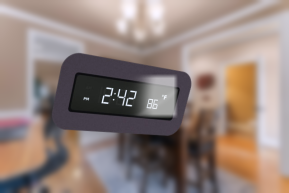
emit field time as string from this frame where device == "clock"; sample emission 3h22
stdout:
2h42
